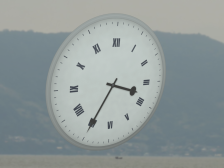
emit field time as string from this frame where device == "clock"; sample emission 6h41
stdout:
3h35
